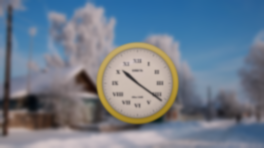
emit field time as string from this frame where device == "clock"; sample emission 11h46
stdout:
10h21
